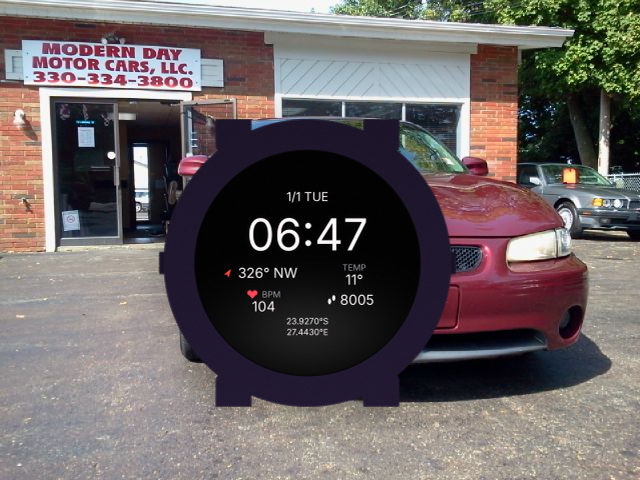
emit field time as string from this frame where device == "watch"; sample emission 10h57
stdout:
6h47
